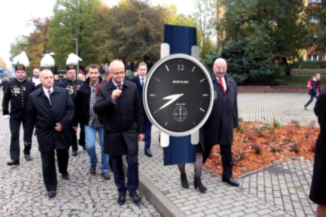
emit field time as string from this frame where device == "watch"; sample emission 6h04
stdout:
8h40
